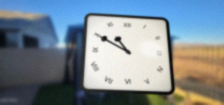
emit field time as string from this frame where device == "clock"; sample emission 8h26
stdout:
10h50
